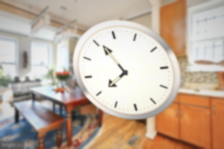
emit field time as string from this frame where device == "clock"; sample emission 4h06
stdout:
7h56
